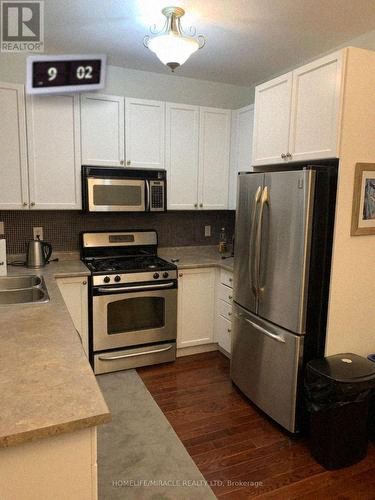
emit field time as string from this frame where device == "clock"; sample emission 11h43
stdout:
9h02
